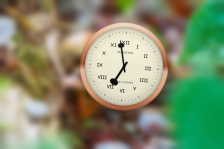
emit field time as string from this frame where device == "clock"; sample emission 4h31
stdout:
6h58
